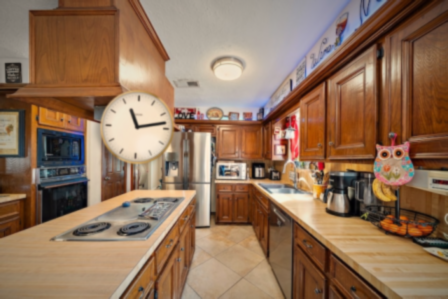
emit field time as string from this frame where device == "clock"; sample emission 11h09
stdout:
11h13
